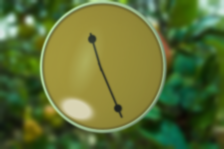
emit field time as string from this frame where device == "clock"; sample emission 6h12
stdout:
11h26
